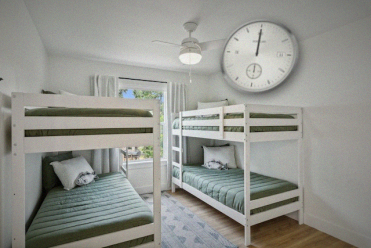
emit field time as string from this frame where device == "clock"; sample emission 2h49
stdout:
12h00
